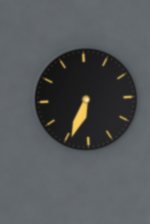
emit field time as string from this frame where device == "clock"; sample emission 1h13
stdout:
6h34
